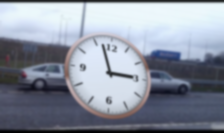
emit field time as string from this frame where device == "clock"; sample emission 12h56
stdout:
2h57
